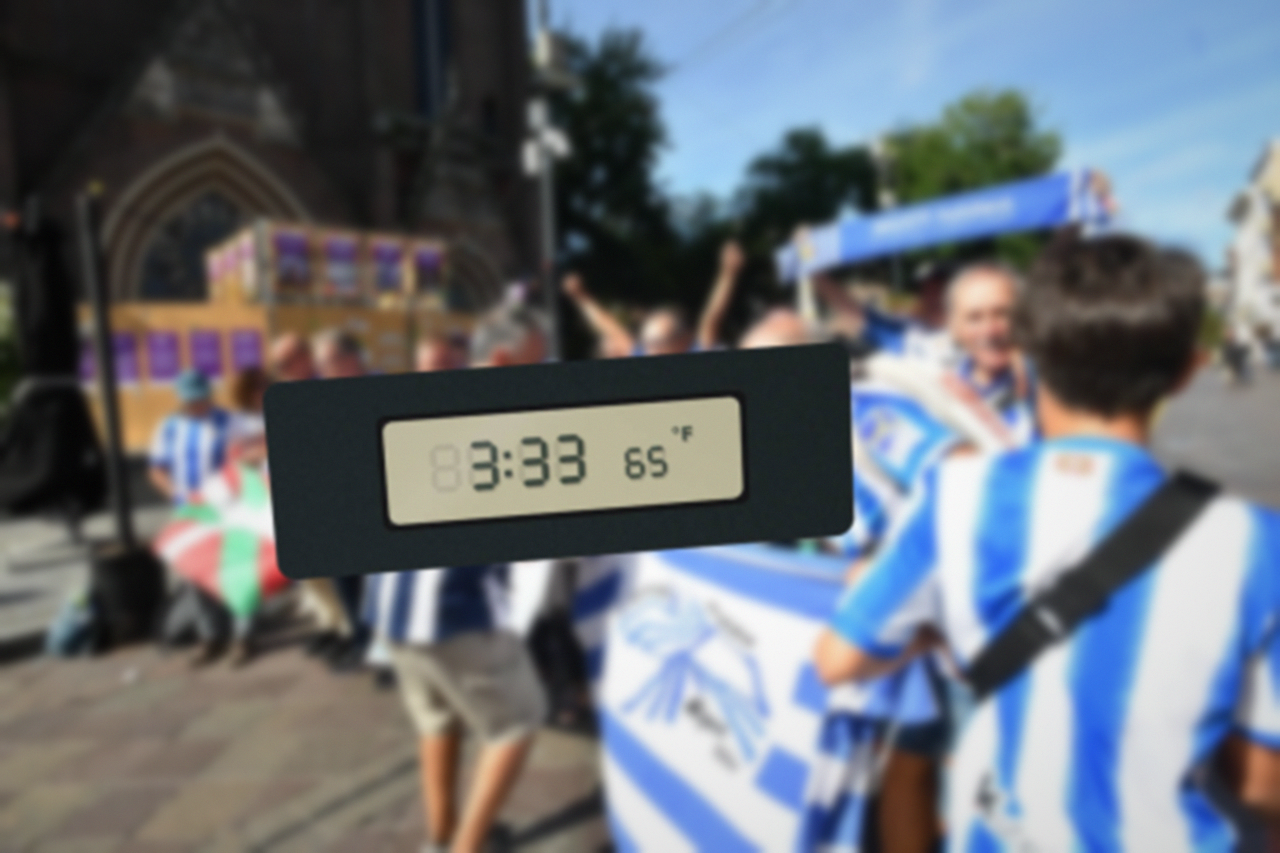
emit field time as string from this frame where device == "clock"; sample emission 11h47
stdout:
3h33
